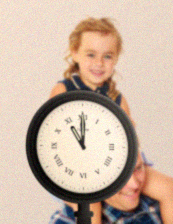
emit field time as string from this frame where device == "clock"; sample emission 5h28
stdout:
11h00
